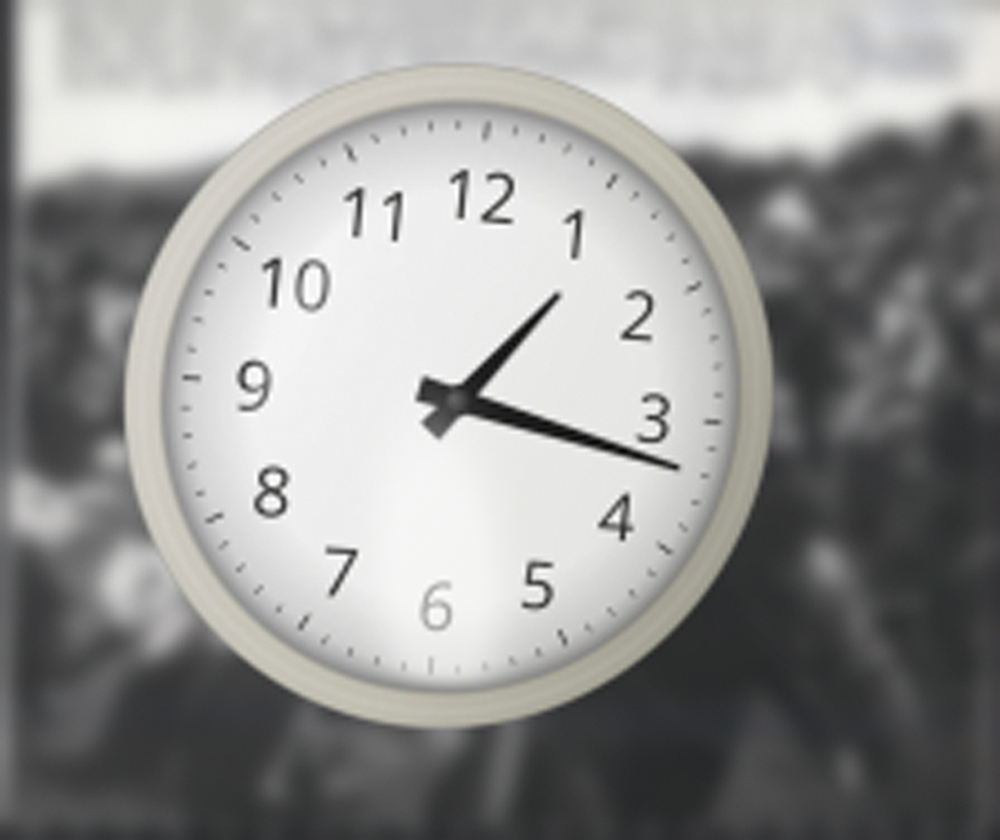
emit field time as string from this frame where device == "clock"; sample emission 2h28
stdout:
1h17
